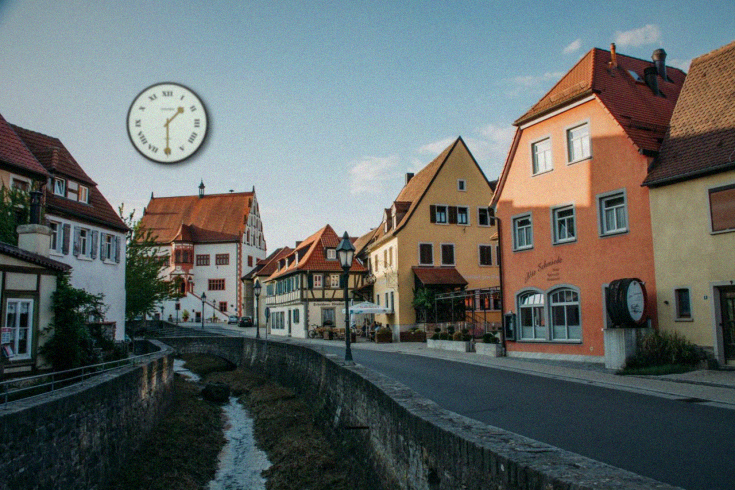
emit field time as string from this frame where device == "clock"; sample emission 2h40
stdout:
1h30
